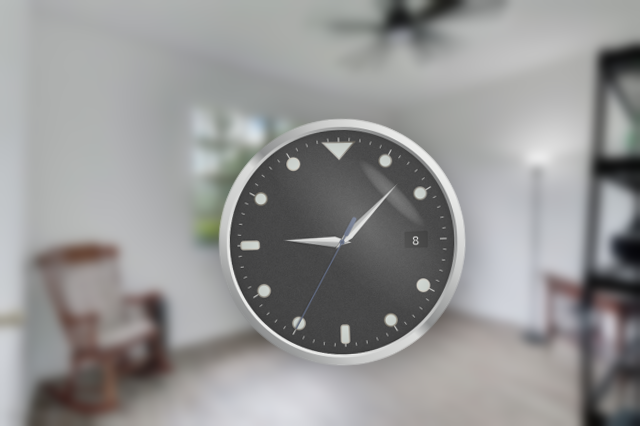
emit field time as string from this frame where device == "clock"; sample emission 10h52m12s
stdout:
9h07m35s
